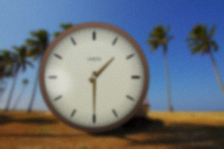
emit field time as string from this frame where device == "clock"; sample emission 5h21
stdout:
1h30
